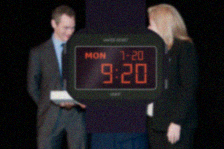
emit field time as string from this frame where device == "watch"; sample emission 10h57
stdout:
9h20
